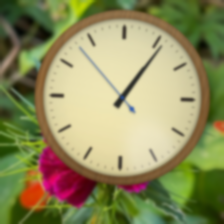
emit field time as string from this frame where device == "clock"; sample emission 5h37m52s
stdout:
1h05m53s
